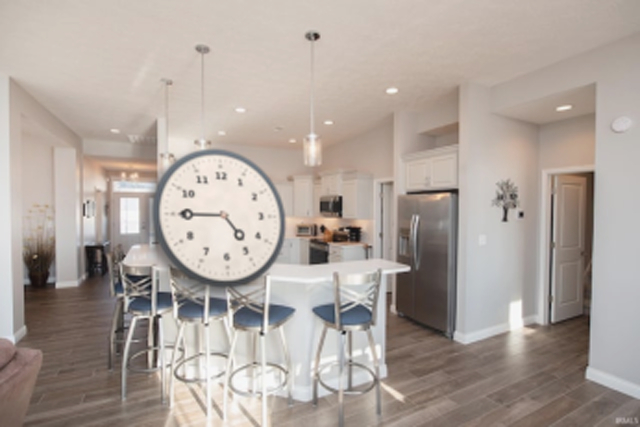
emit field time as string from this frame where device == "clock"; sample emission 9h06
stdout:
4h45
